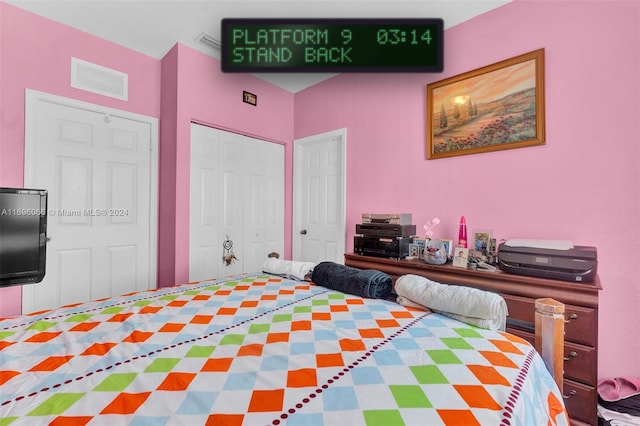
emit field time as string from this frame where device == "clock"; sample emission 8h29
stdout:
3h14
